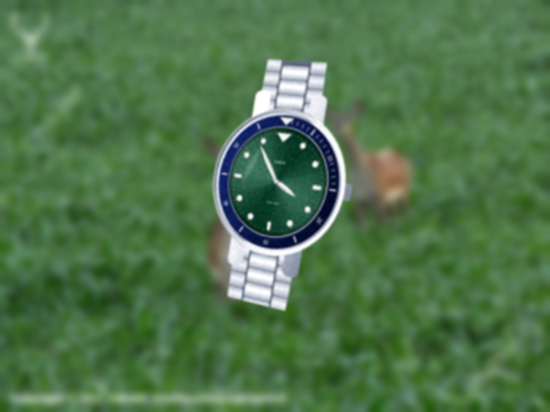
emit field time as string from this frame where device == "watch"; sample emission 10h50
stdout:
3h54
